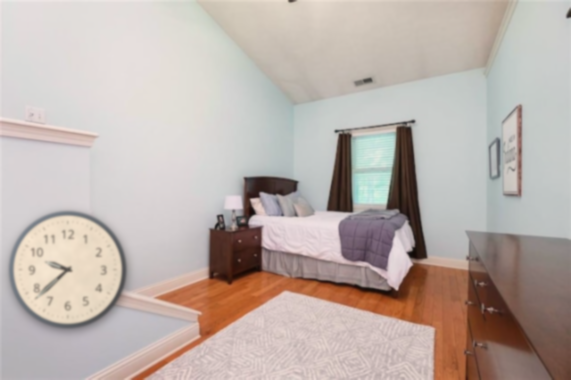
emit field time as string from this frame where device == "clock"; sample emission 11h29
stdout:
9h38
